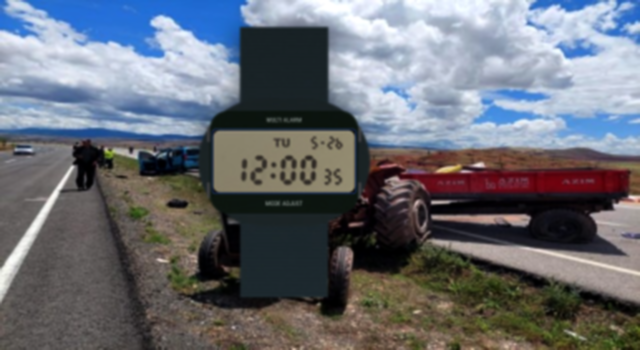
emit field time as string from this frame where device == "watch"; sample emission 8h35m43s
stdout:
12h00m35s
